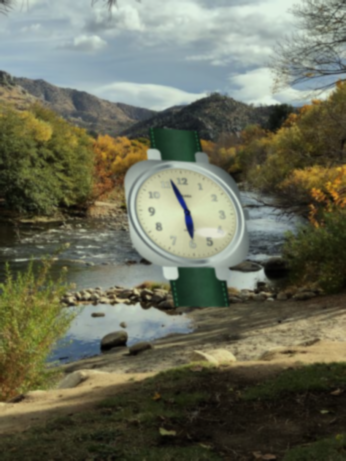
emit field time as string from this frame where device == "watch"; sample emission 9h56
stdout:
5h57
